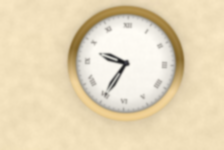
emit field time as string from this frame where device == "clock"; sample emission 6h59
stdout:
9h35
